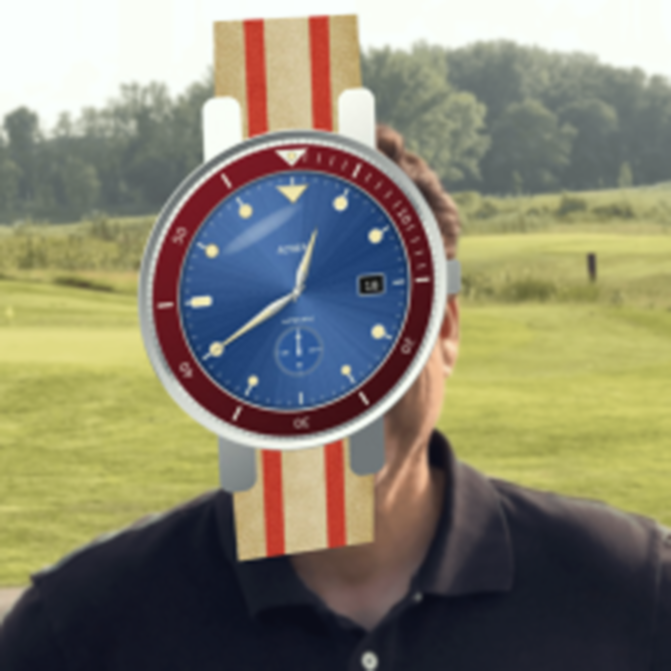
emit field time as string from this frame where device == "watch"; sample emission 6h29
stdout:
12h40
